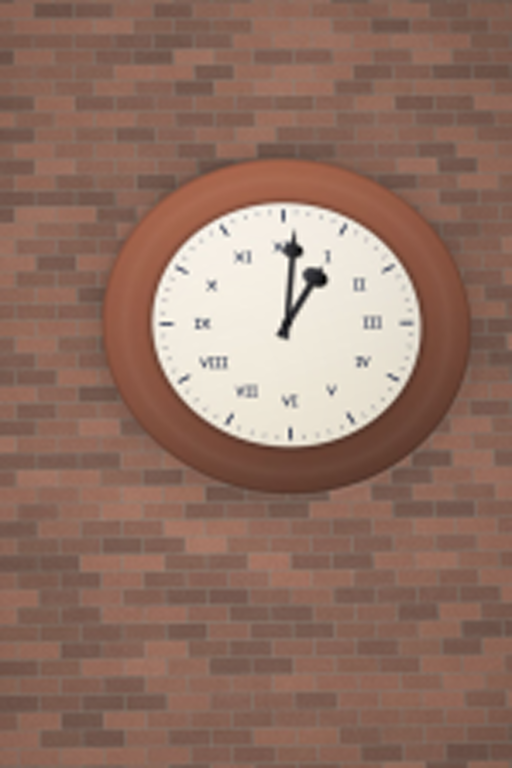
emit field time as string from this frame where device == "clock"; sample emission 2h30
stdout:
1h01
